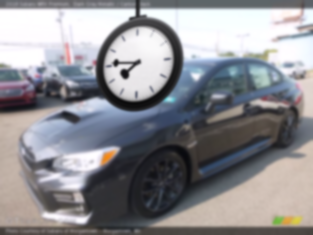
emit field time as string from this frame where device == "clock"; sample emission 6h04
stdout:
7h46
